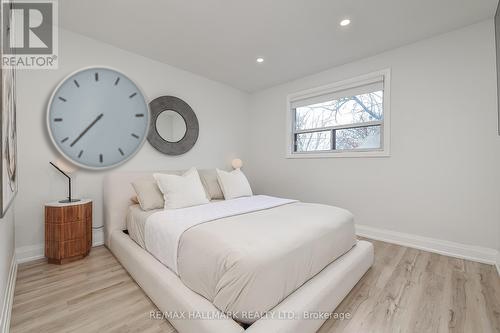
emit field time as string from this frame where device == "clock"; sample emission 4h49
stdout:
7h38
